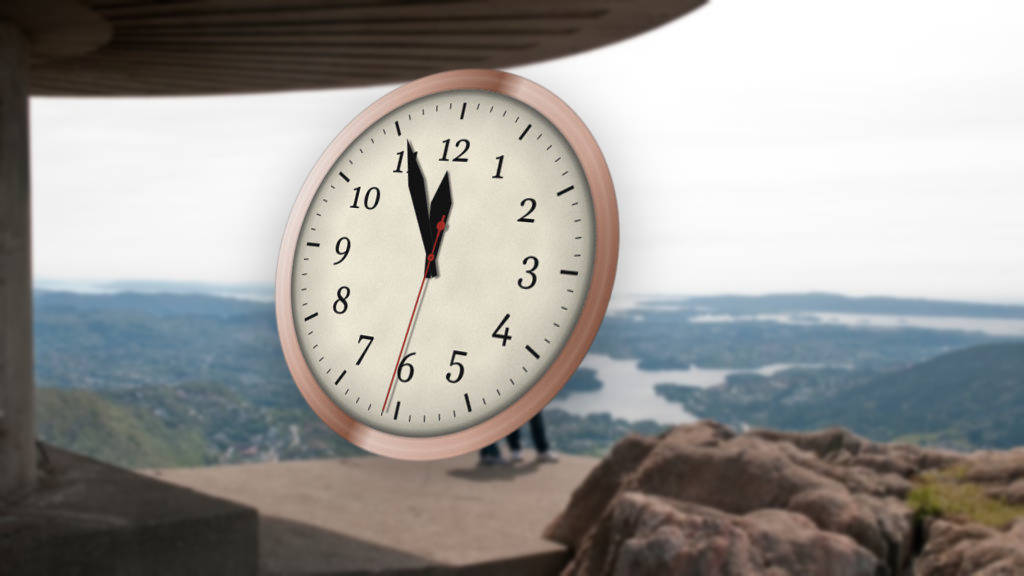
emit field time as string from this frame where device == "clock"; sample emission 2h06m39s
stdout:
11h55m31s
